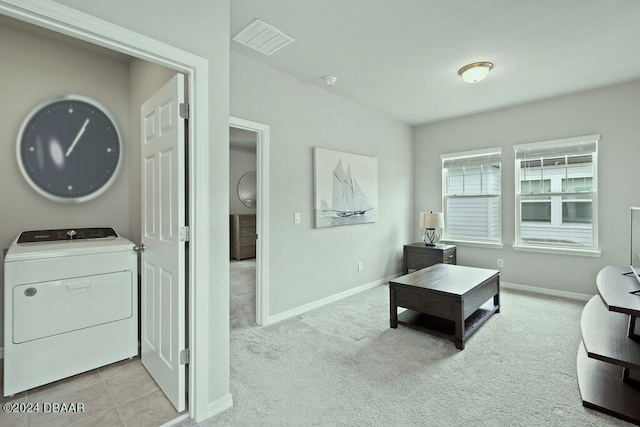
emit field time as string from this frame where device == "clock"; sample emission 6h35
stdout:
1h05
